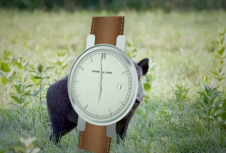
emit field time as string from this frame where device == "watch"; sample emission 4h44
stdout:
5h59
